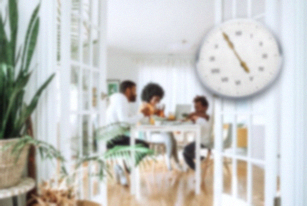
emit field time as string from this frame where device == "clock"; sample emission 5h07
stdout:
4h55
